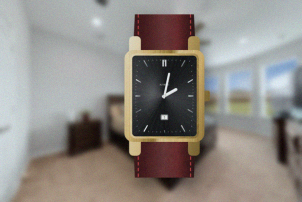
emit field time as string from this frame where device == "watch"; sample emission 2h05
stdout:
2h02
